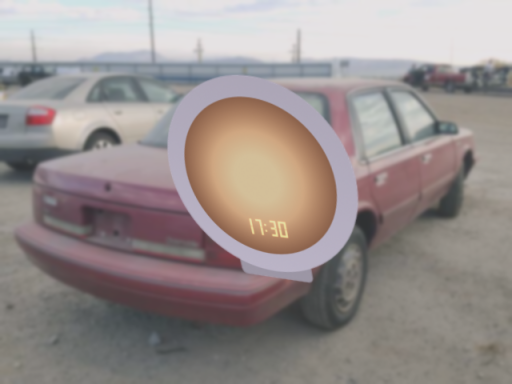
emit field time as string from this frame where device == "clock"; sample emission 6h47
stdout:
17h30
